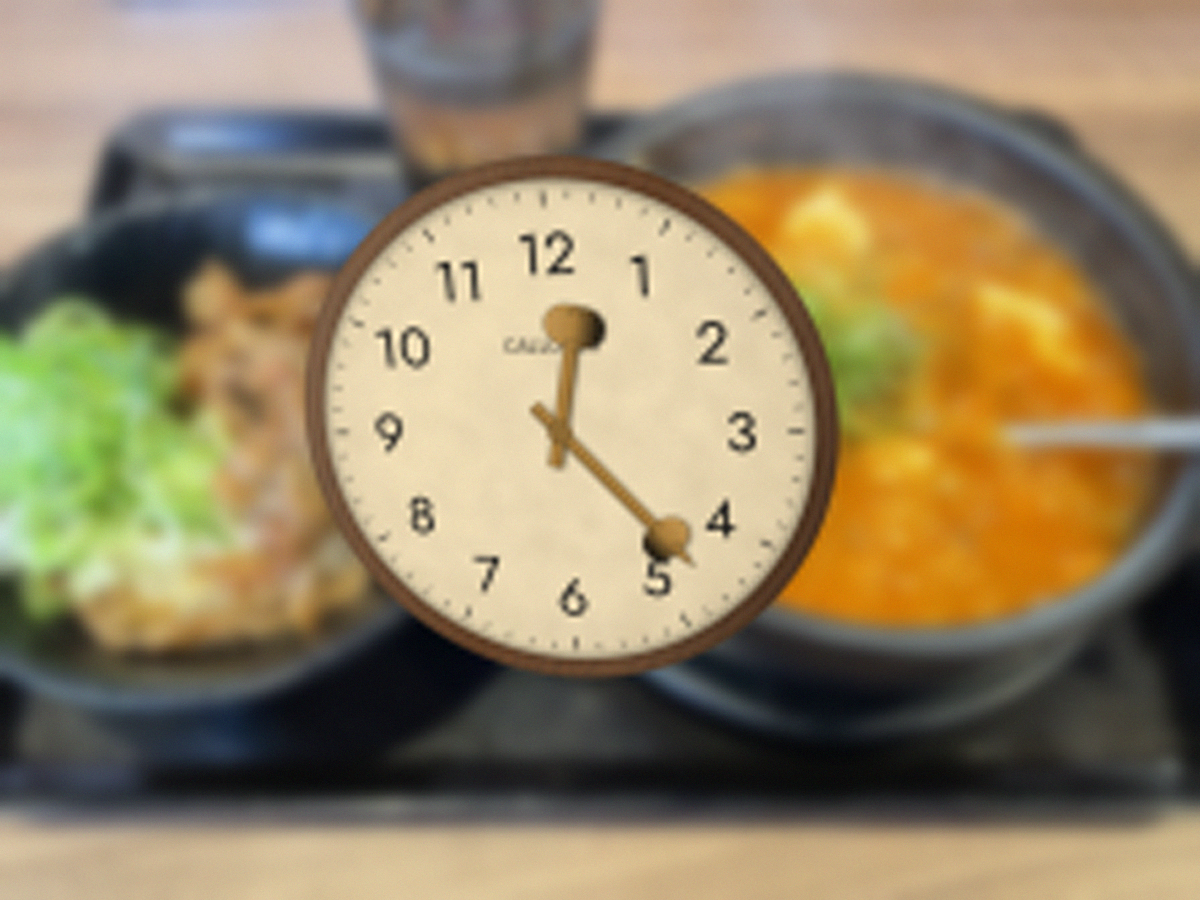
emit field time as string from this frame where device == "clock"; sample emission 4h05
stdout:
12h23
